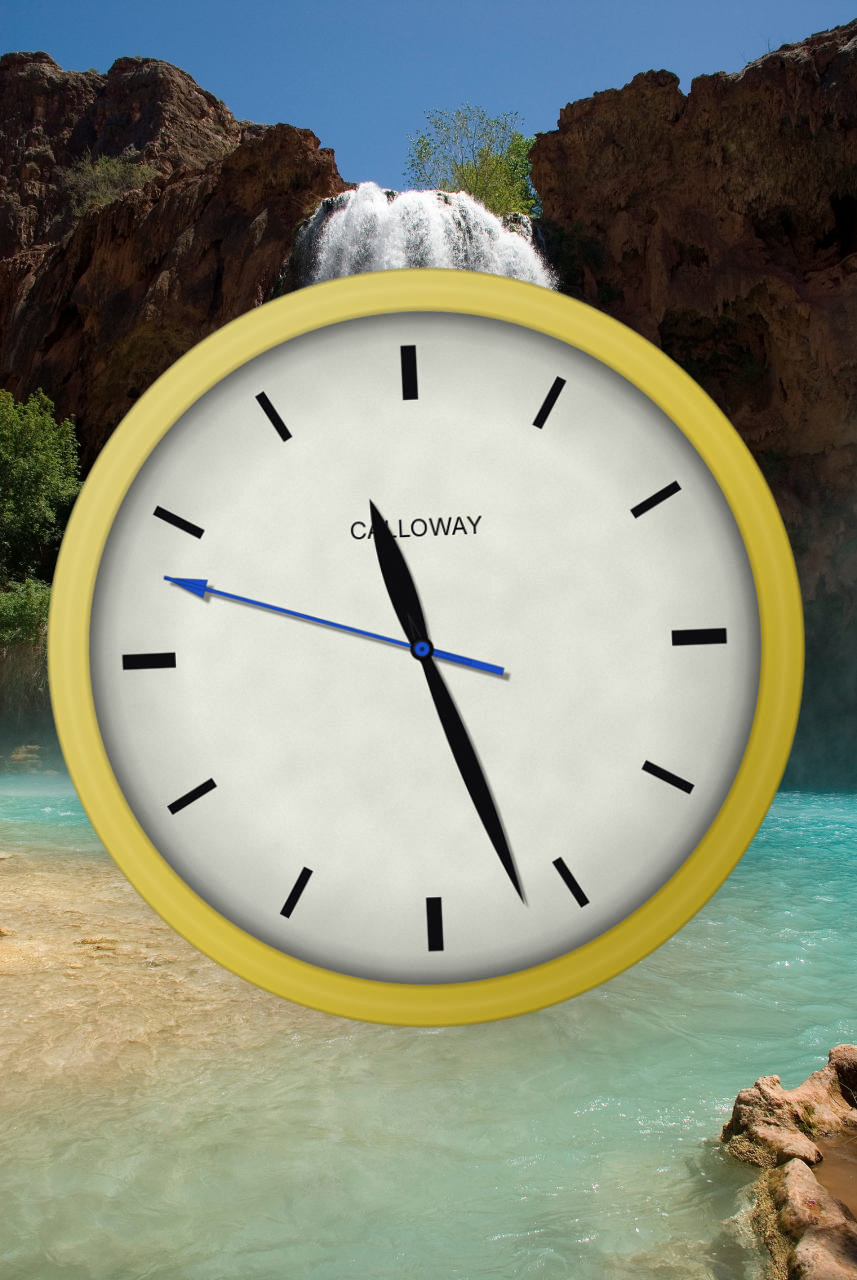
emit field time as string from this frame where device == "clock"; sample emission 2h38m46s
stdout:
11h26m48s
